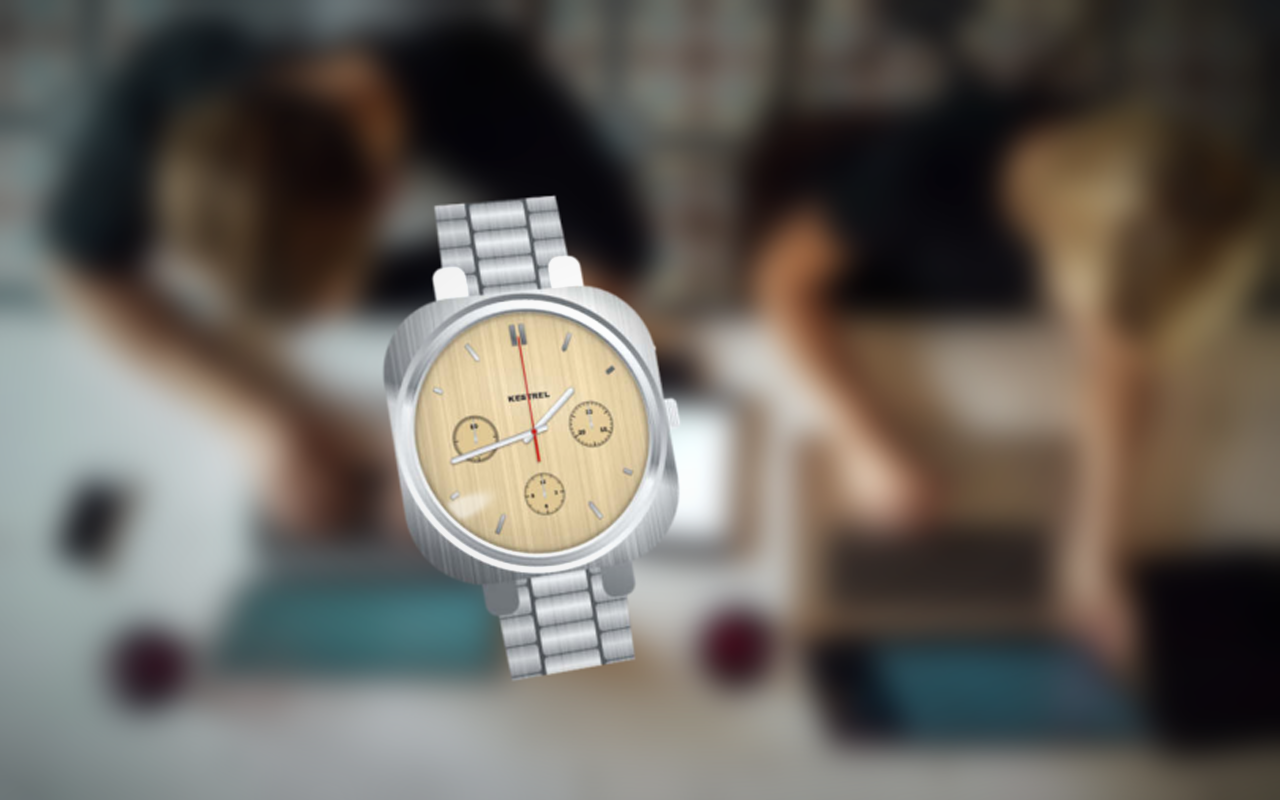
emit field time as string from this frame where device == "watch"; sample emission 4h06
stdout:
1h43
